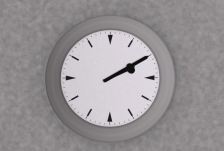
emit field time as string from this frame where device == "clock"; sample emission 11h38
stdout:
2h10
